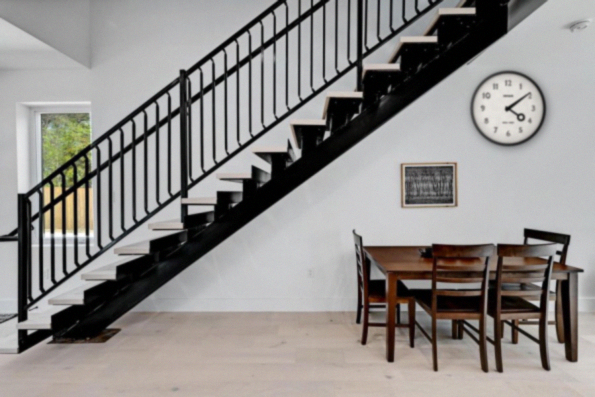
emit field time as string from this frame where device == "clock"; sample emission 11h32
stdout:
4h09
